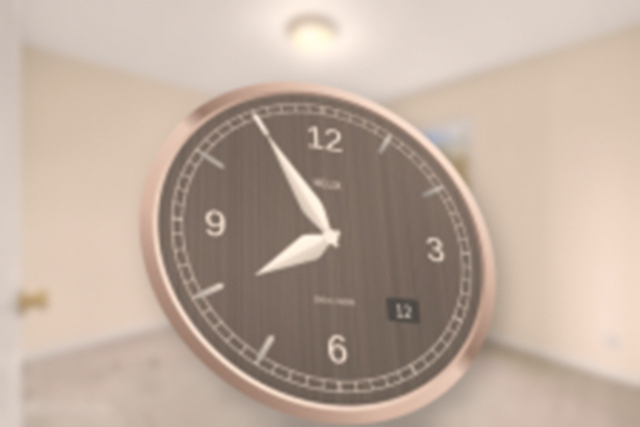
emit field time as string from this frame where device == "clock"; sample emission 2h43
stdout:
7h55
